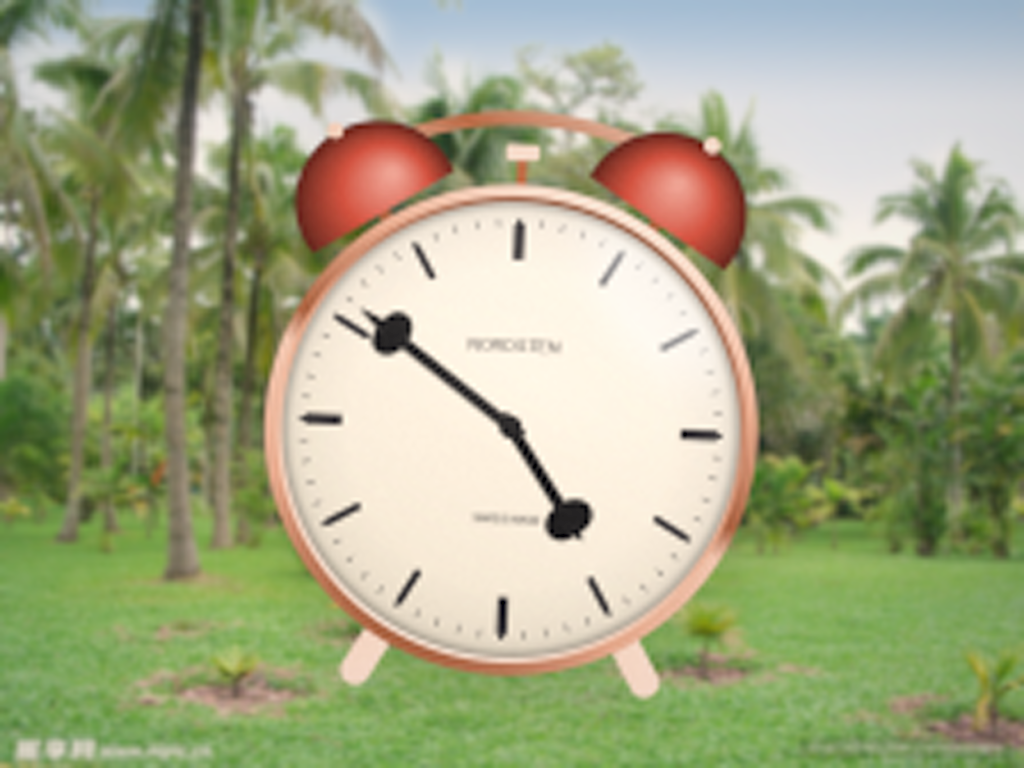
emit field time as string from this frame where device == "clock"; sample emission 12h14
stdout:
4h51
